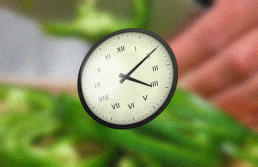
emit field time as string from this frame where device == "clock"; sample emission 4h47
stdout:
4h10
